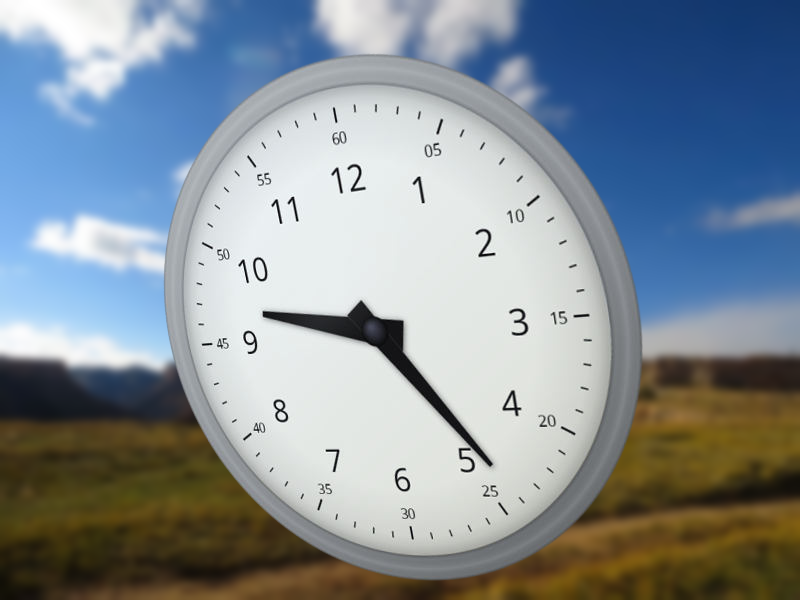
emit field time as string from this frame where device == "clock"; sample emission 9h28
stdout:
9h24
